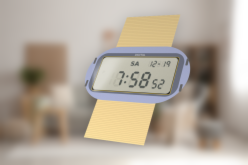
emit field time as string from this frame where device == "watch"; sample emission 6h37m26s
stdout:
7h58m52s
